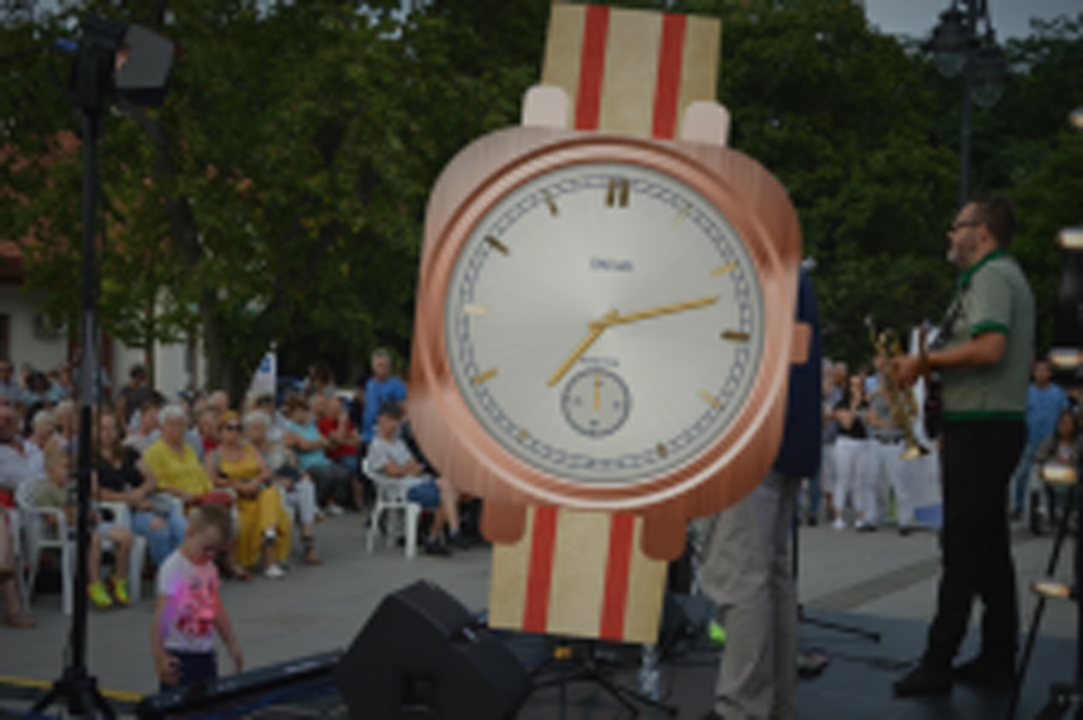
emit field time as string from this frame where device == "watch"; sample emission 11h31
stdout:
7h12
